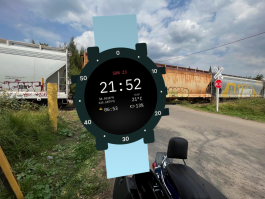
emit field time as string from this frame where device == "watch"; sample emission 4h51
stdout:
21h52
